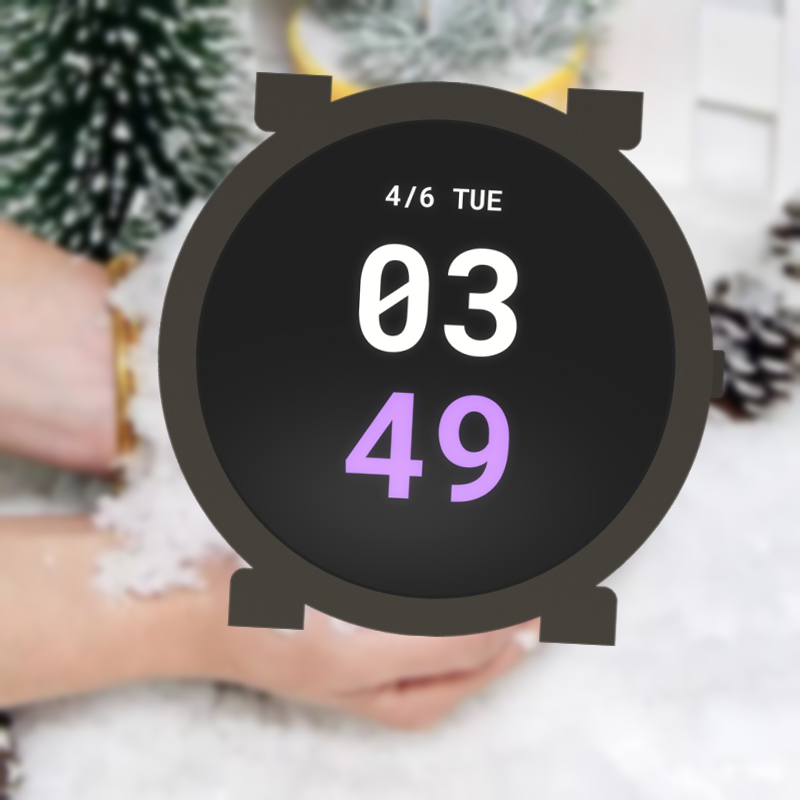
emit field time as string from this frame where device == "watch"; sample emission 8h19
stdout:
3h49
